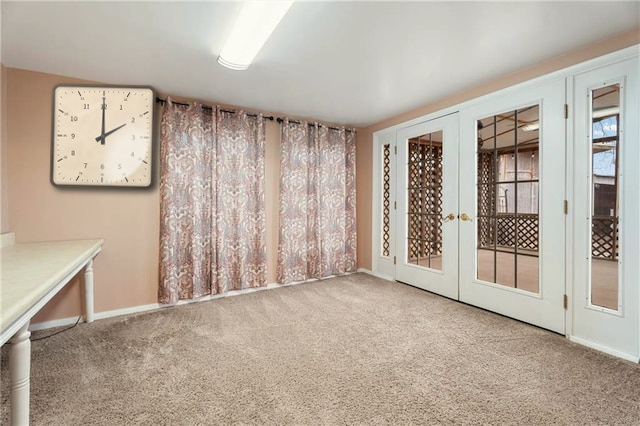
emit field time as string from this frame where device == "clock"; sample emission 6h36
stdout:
2h00
